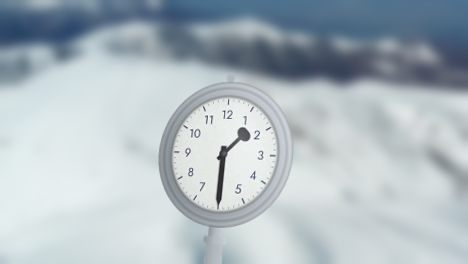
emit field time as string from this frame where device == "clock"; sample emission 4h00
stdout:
1h30
